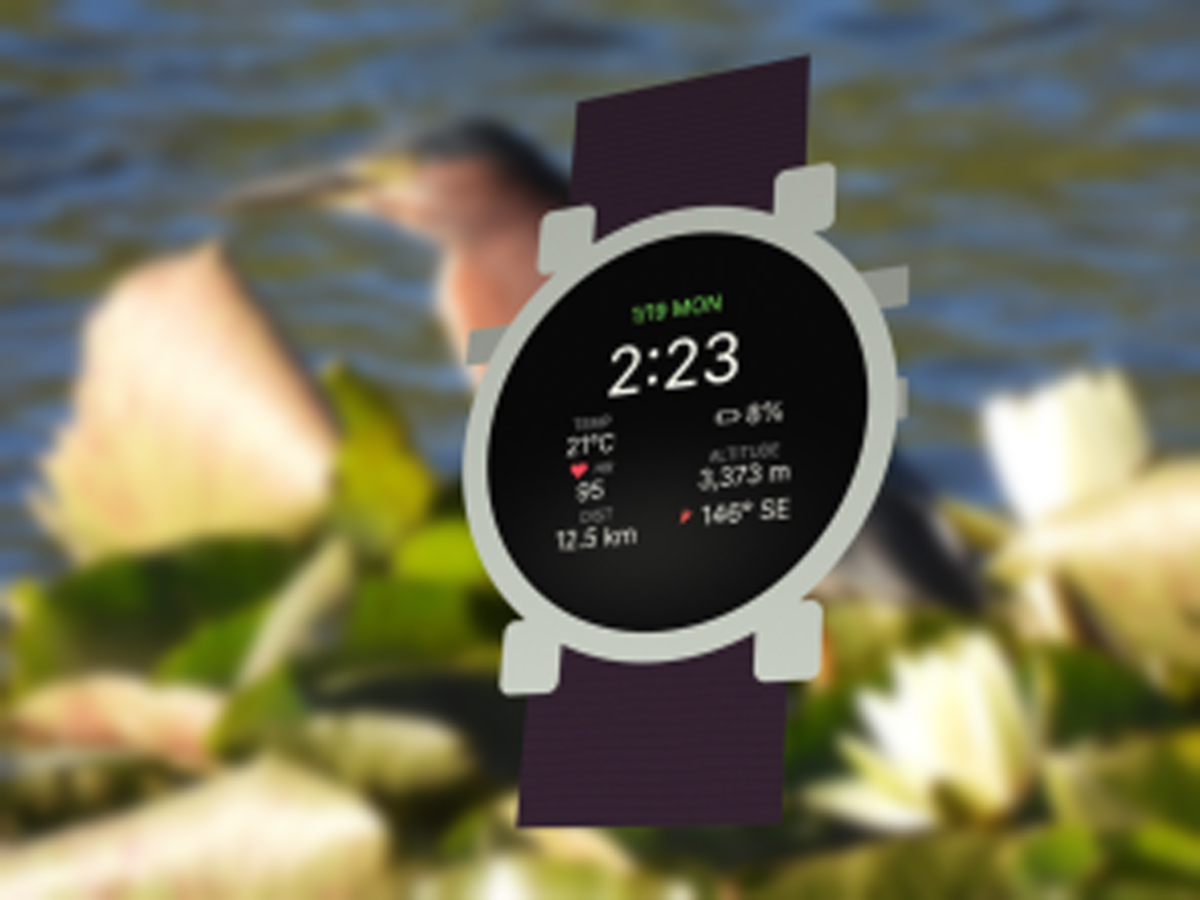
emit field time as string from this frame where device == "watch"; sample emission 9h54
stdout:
2h23
